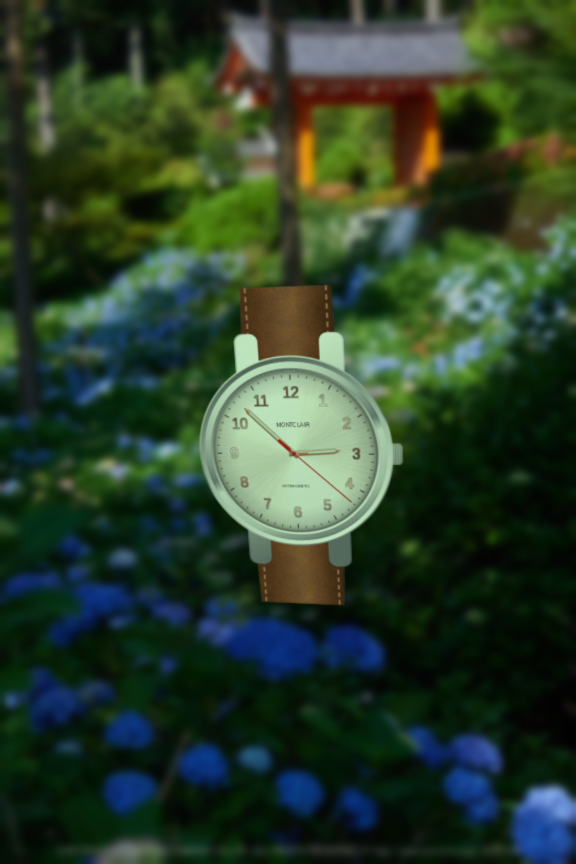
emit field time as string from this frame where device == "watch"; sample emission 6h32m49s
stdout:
2h52m22s
